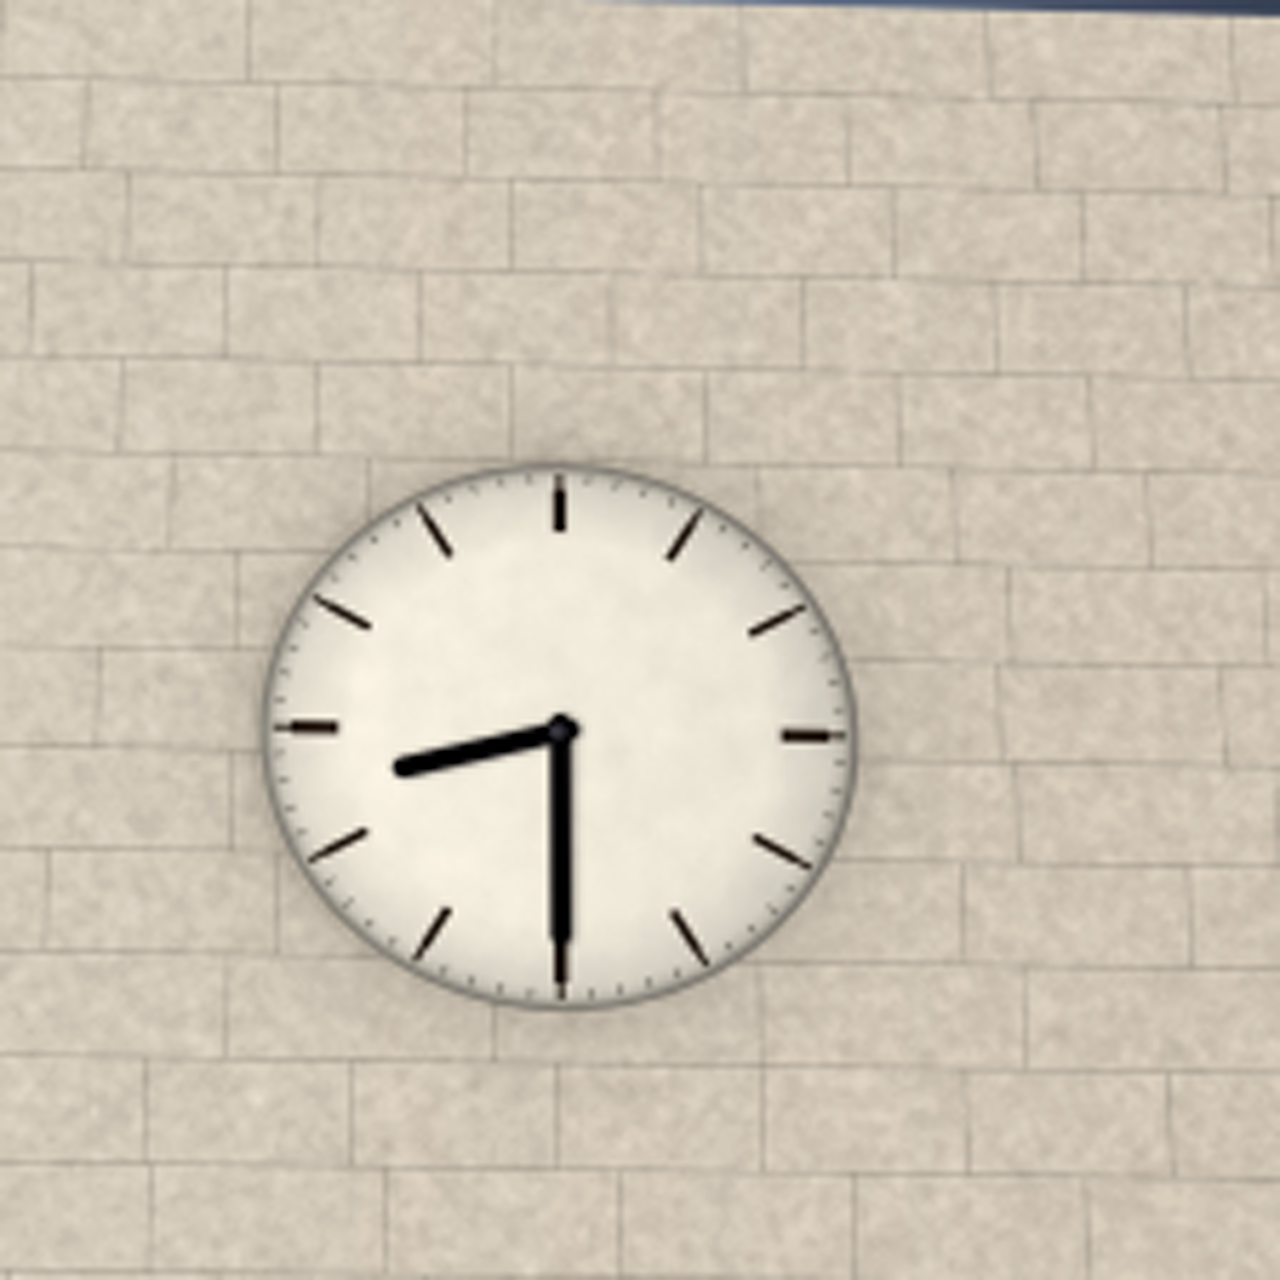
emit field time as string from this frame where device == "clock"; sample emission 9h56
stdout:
8h30
